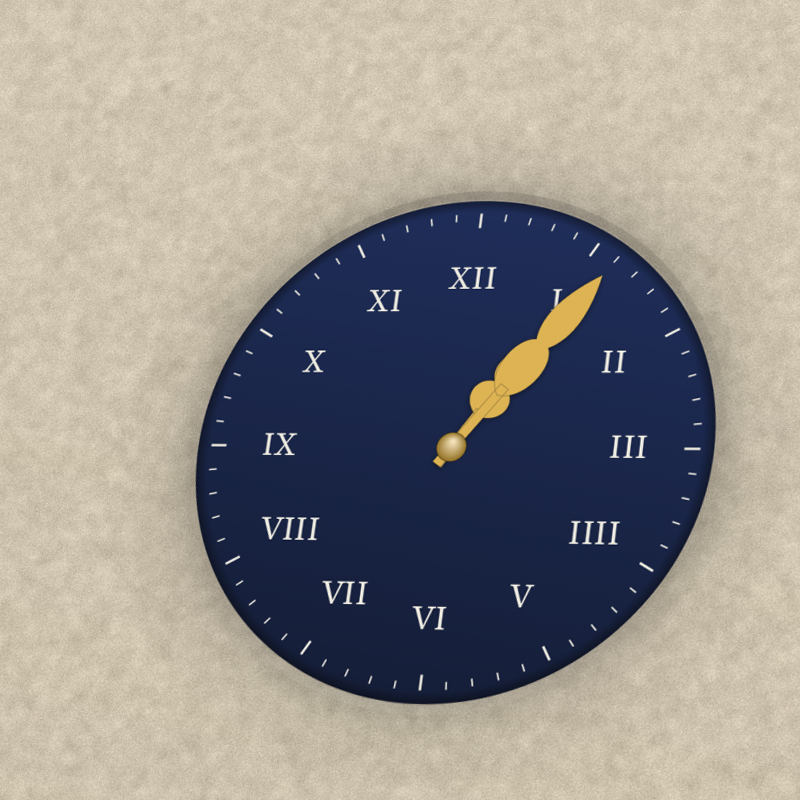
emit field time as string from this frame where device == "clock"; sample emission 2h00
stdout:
1h06
